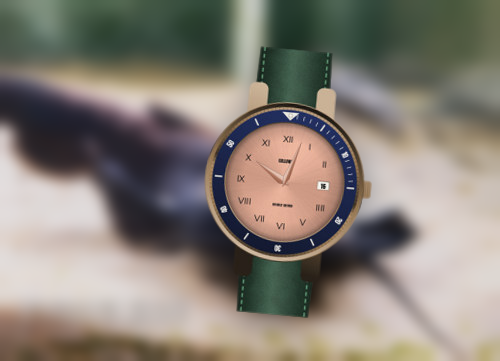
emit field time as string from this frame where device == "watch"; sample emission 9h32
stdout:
10h03
